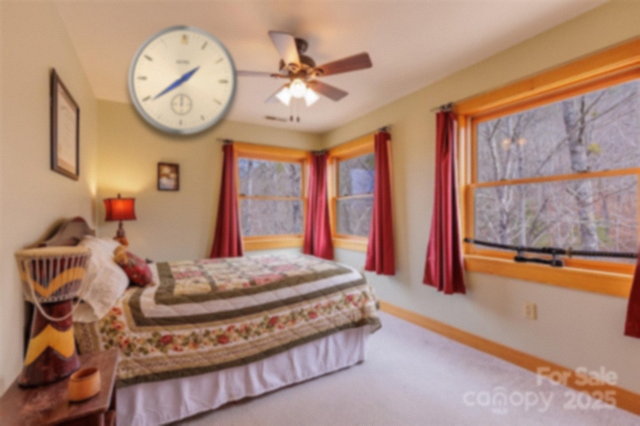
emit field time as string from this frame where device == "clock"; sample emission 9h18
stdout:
1h39
